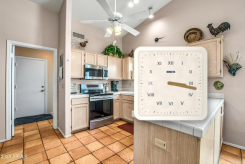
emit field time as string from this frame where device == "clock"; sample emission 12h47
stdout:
3h17
